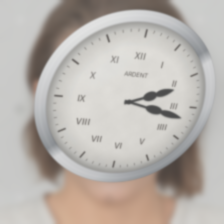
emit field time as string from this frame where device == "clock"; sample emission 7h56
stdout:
2h17
